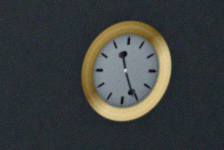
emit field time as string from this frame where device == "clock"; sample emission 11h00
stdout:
11h26
